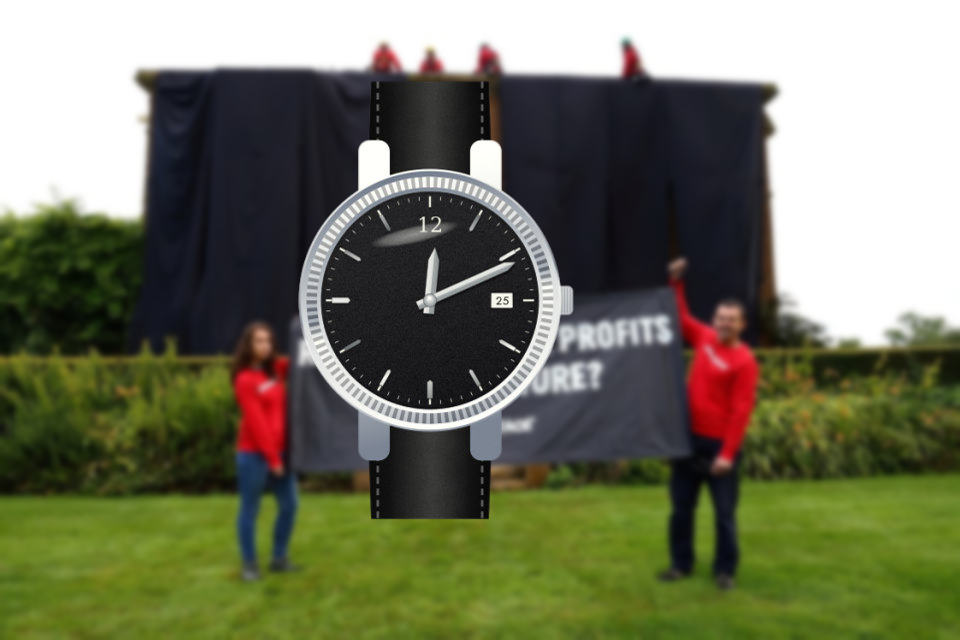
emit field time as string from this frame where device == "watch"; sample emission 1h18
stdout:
12h11
